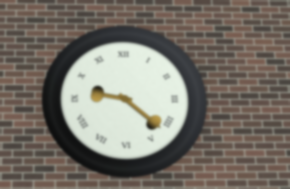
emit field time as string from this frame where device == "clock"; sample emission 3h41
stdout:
9h22
